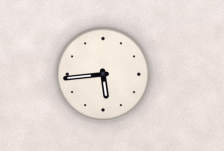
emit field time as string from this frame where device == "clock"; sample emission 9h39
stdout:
5h44
